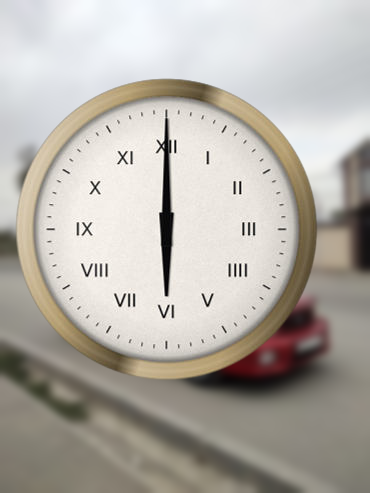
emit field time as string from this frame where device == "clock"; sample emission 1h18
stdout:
6h00
